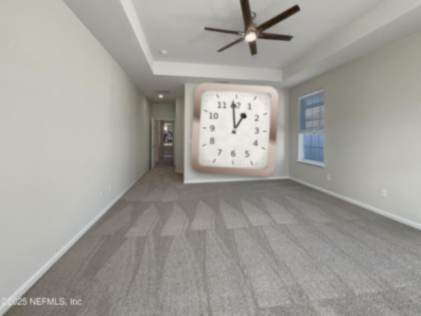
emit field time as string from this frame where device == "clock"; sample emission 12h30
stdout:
12h59
